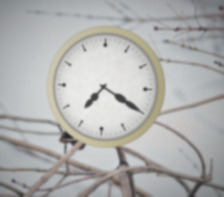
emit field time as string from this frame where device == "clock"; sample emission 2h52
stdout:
7h20
